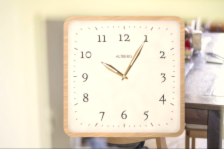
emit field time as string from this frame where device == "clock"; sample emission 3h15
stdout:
10h05
